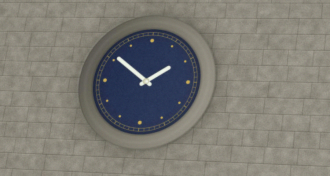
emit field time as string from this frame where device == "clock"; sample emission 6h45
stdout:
1h51
